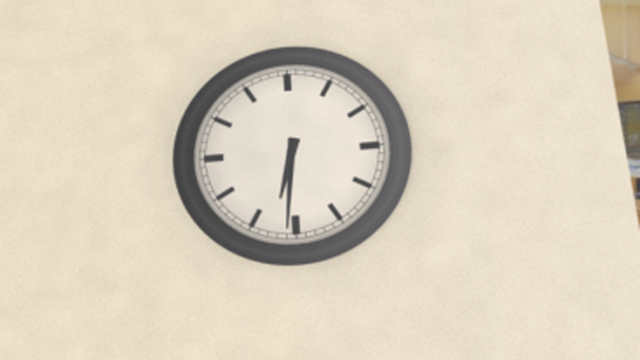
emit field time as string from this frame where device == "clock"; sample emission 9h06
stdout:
6h31
